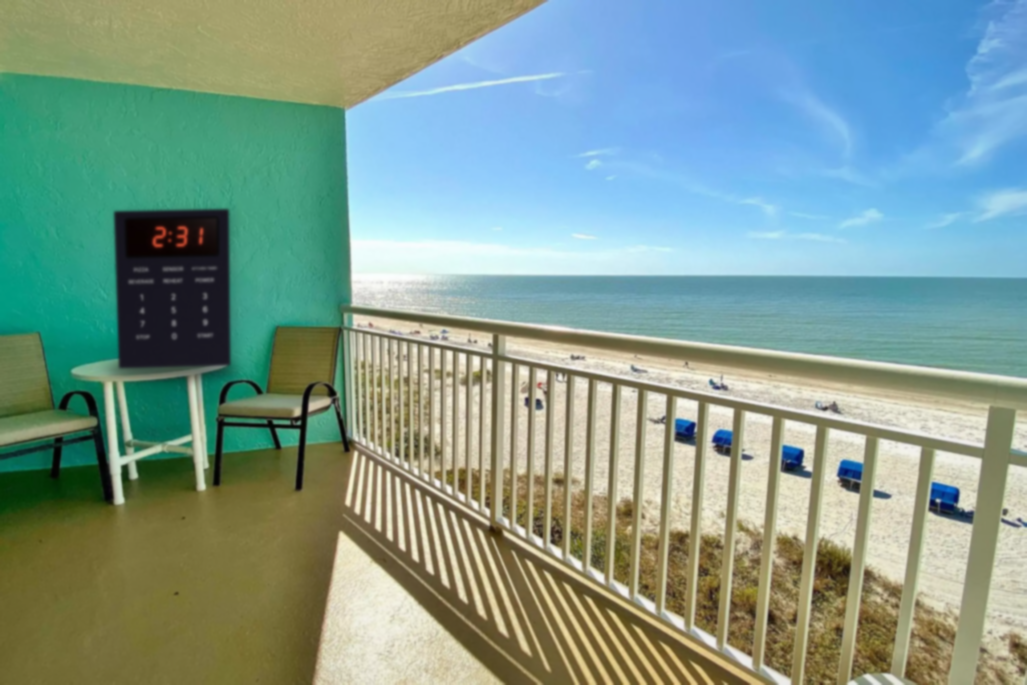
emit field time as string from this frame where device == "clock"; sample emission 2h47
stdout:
2h31
